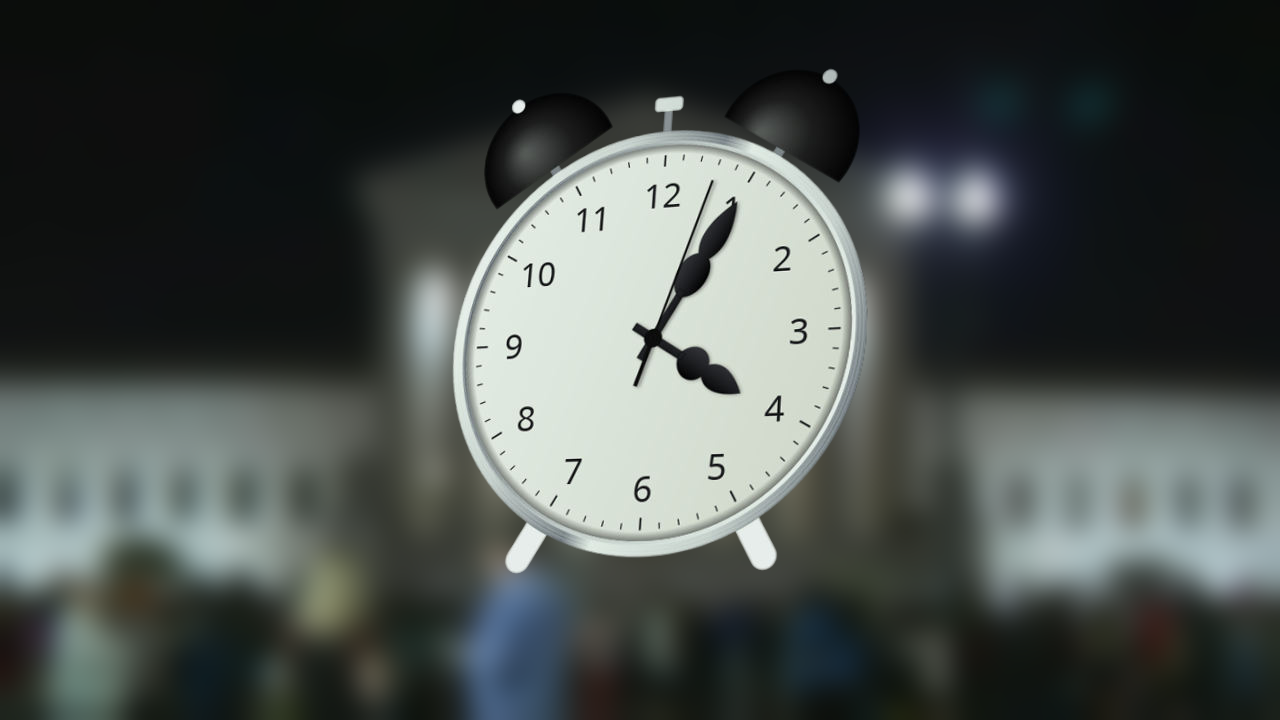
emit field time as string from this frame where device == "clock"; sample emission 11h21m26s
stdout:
4h05m03s
